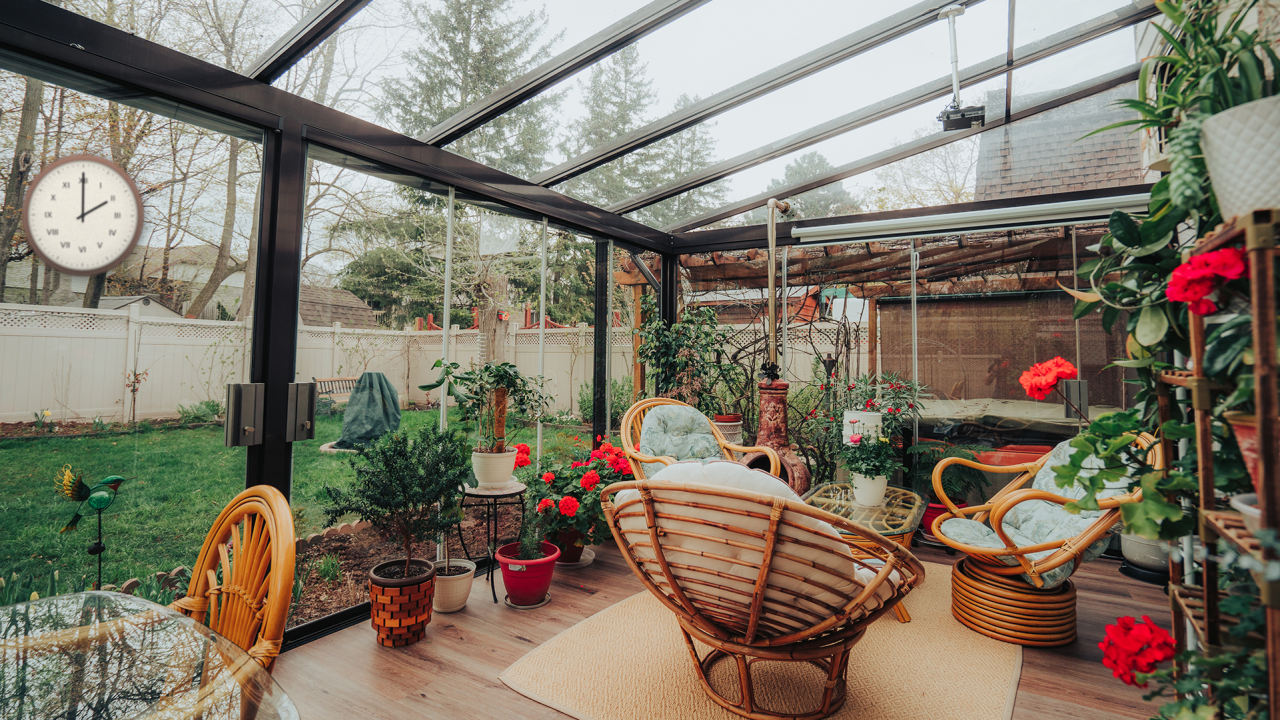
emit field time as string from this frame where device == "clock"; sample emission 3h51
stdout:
2h00
